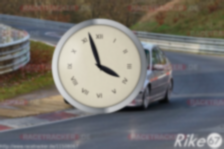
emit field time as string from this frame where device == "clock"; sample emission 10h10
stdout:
3h57
